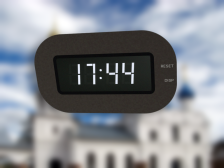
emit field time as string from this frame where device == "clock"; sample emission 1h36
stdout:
17h44
